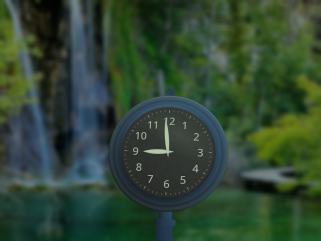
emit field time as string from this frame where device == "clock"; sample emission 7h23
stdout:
8h59
